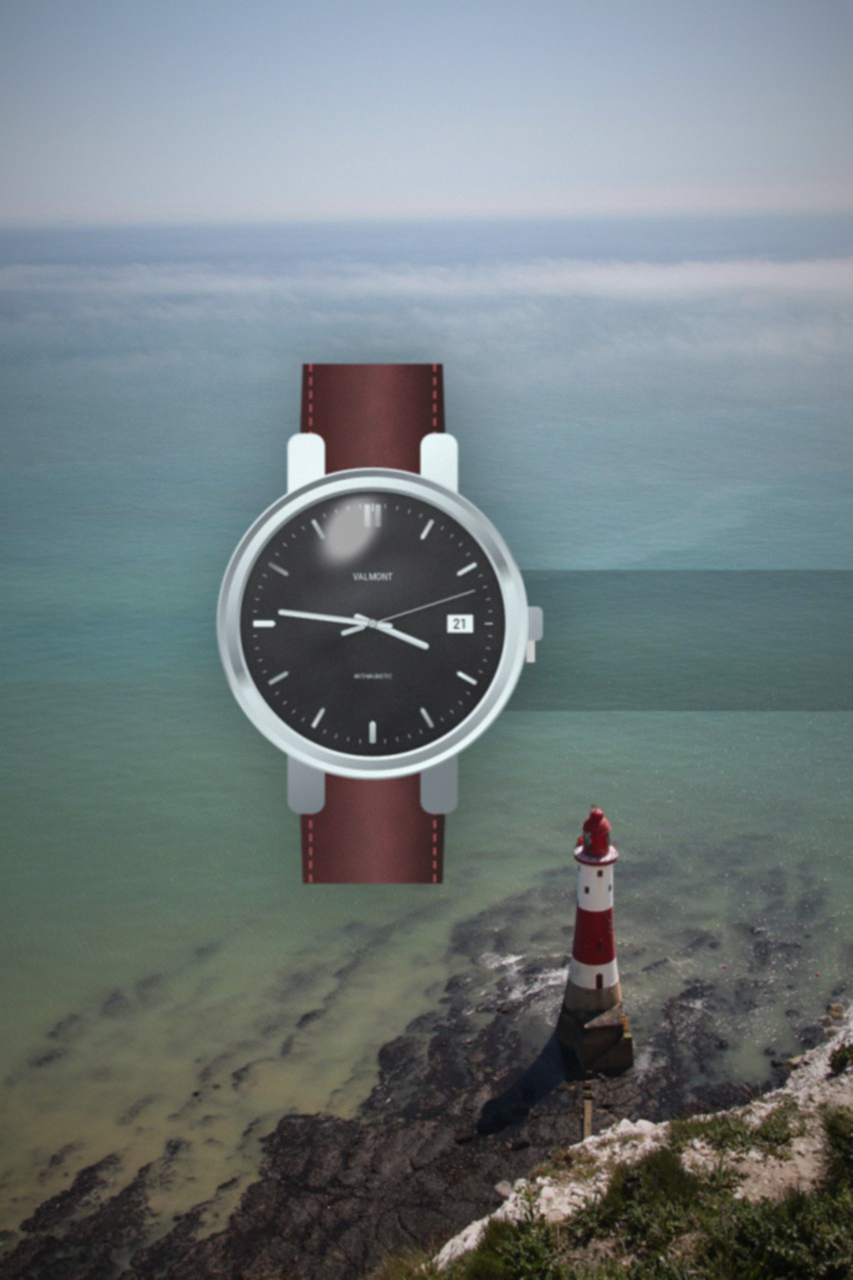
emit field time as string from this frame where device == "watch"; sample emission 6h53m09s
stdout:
3h46m12s
